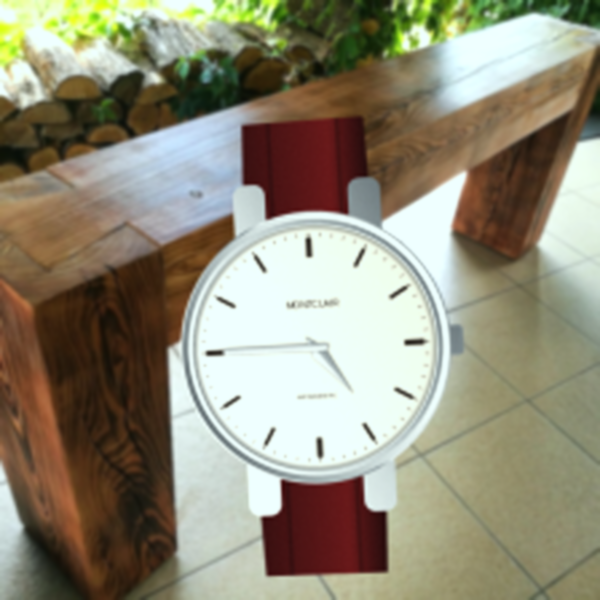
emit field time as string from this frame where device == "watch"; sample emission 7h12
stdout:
4h45
